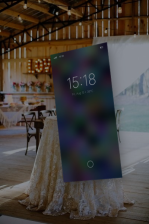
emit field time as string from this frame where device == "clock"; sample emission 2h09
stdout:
15h18
